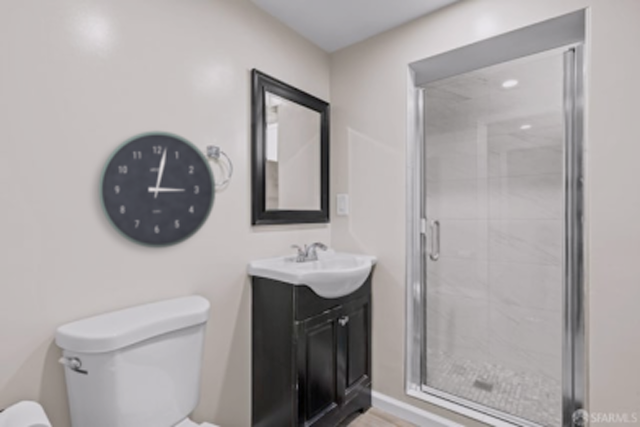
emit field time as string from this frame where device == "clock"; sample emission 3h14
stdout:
3h02
